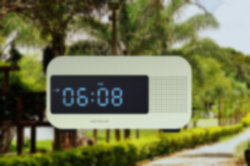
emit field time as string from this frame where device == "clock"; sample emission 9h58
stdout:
6h08
